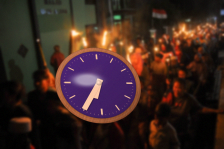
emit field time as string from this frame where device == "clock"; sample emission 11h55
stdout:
6h35
